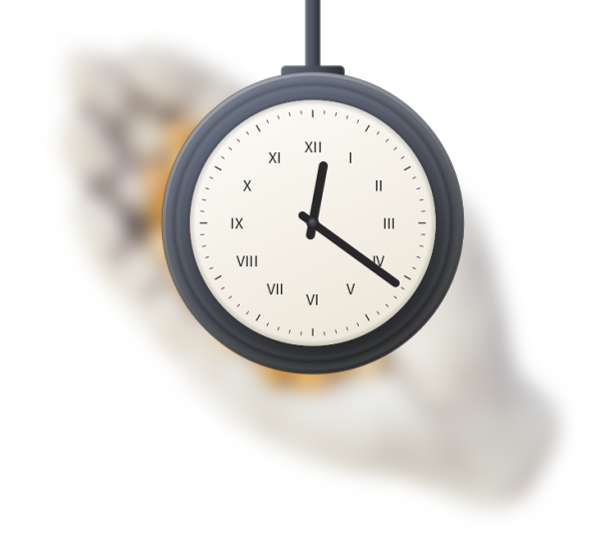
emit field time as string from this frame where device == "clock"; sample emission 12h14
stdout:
12h21
